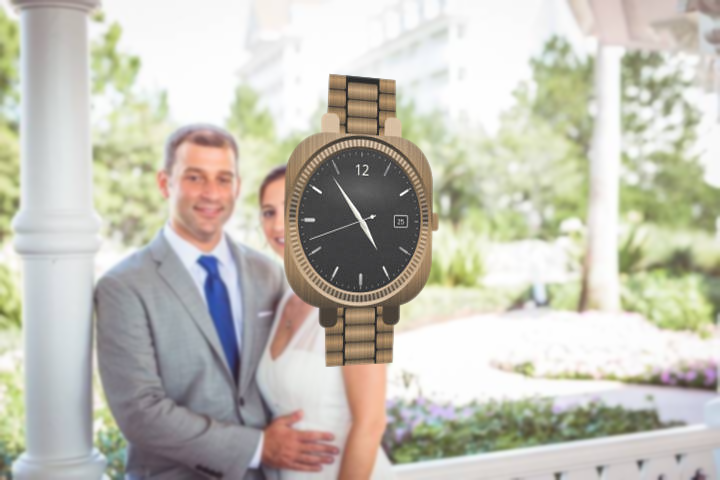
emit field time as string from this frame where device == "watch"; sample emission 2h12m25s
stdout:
4h53m42s
